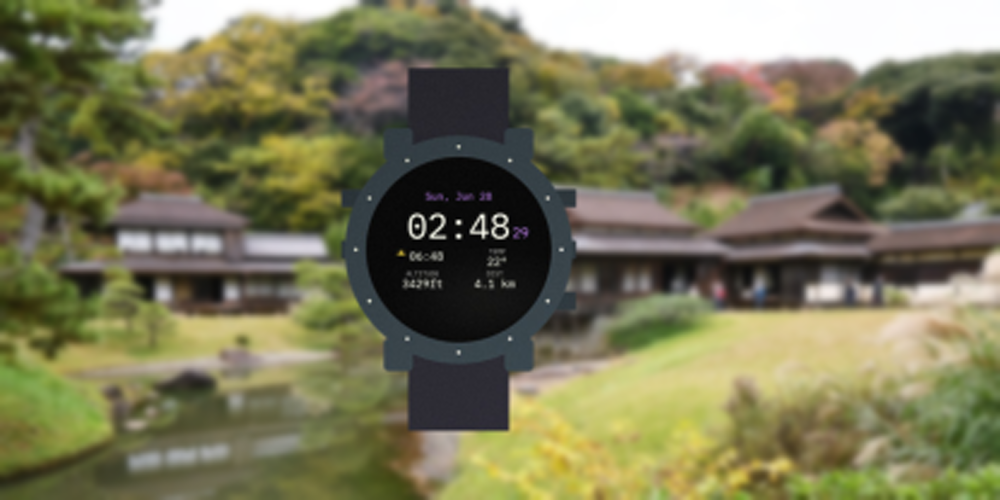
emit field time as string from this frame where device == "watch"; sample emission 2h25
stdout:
2h48
